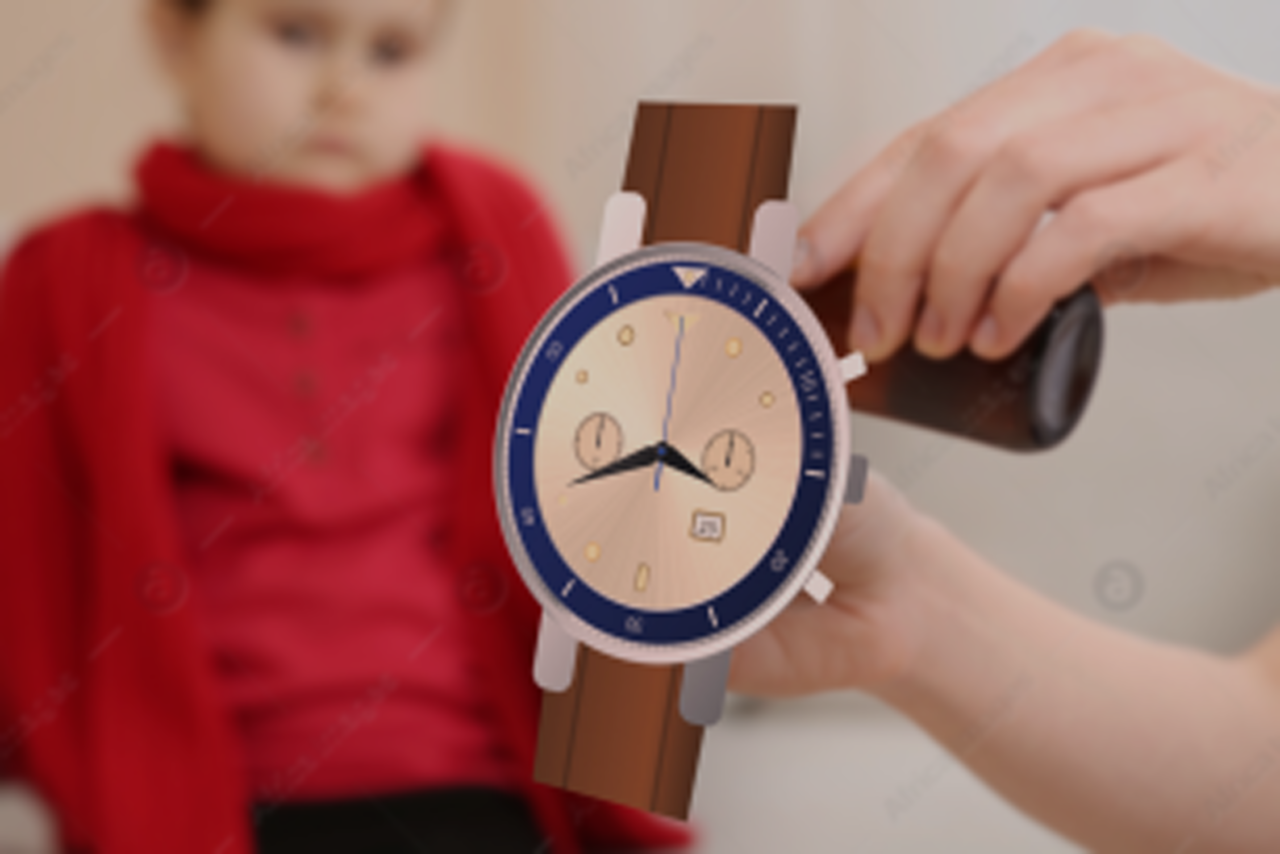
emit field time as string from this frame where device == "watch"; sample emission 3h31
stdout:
3h41
